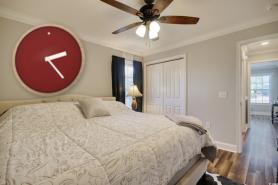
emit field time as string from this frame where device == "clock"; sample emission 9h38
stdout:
2h23
